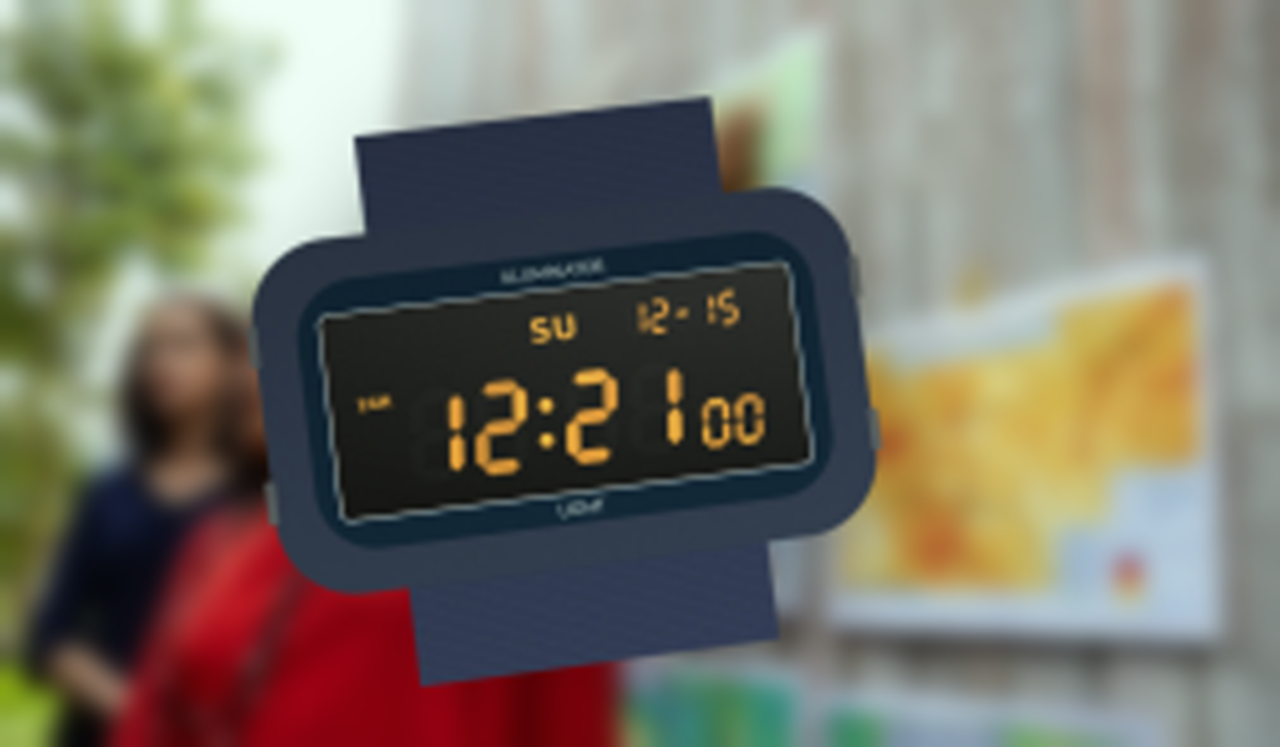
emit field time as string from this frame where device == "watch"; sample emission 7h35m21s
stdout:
12h21m00s
